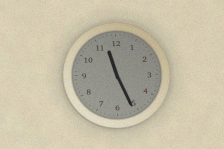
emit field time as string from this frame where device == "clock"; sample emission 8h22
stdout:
11h26
